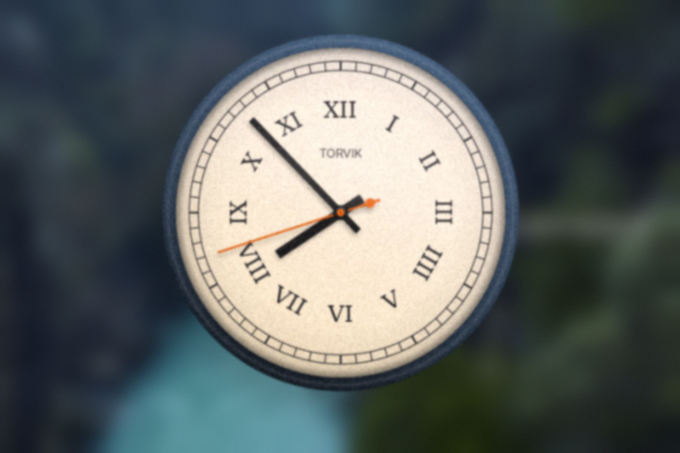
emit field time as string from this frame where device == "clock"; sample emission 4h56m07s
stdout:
7h52m42s
